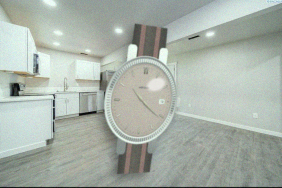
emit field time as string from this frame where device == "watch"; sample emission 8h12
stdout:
10h21
